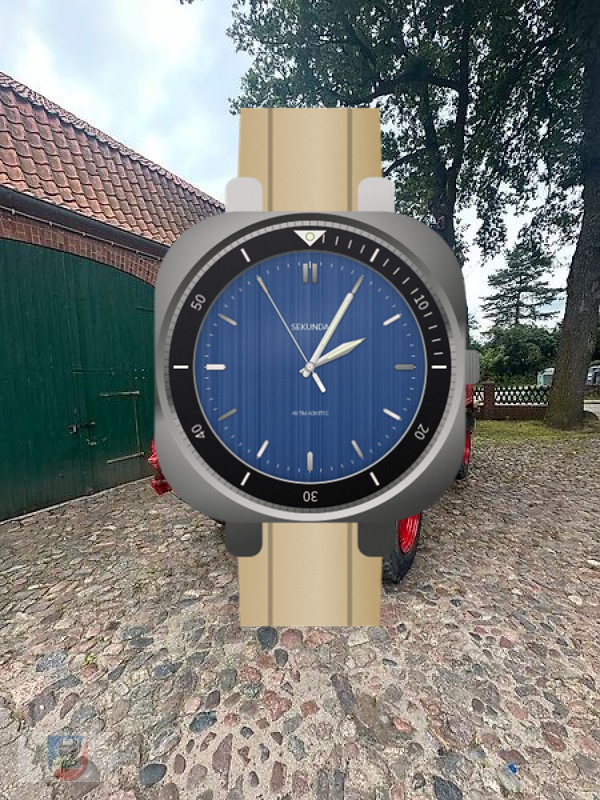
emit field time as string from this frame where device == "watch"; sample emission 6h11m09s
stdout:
2h04m55s
